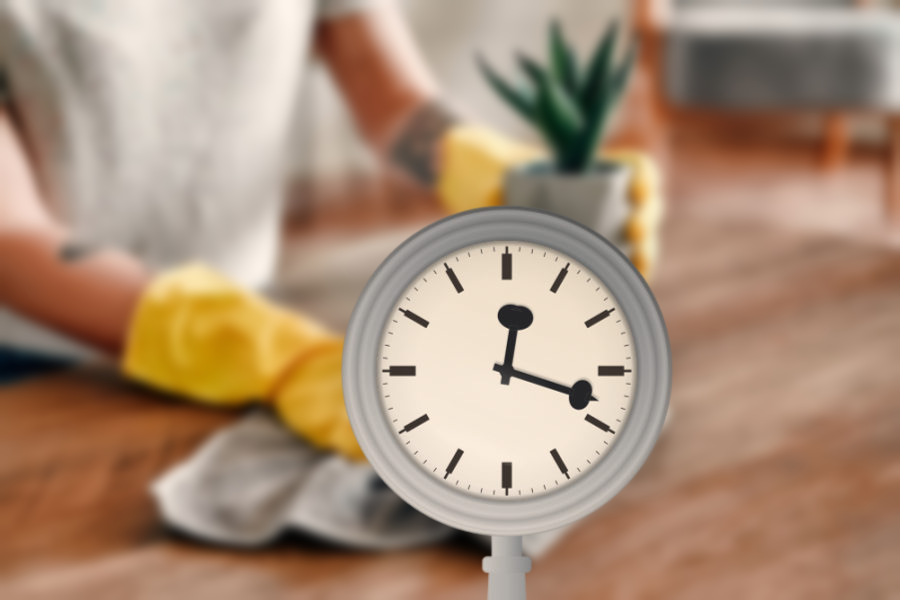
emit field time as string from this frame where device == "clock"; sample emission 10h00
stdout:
12h18
